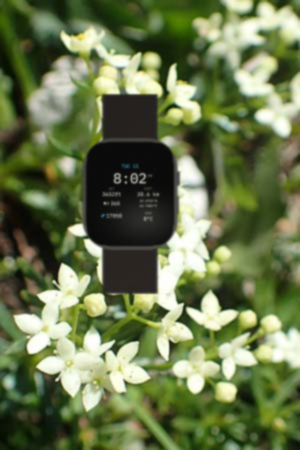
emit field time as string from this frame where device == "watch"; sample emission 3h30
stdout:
8h02
